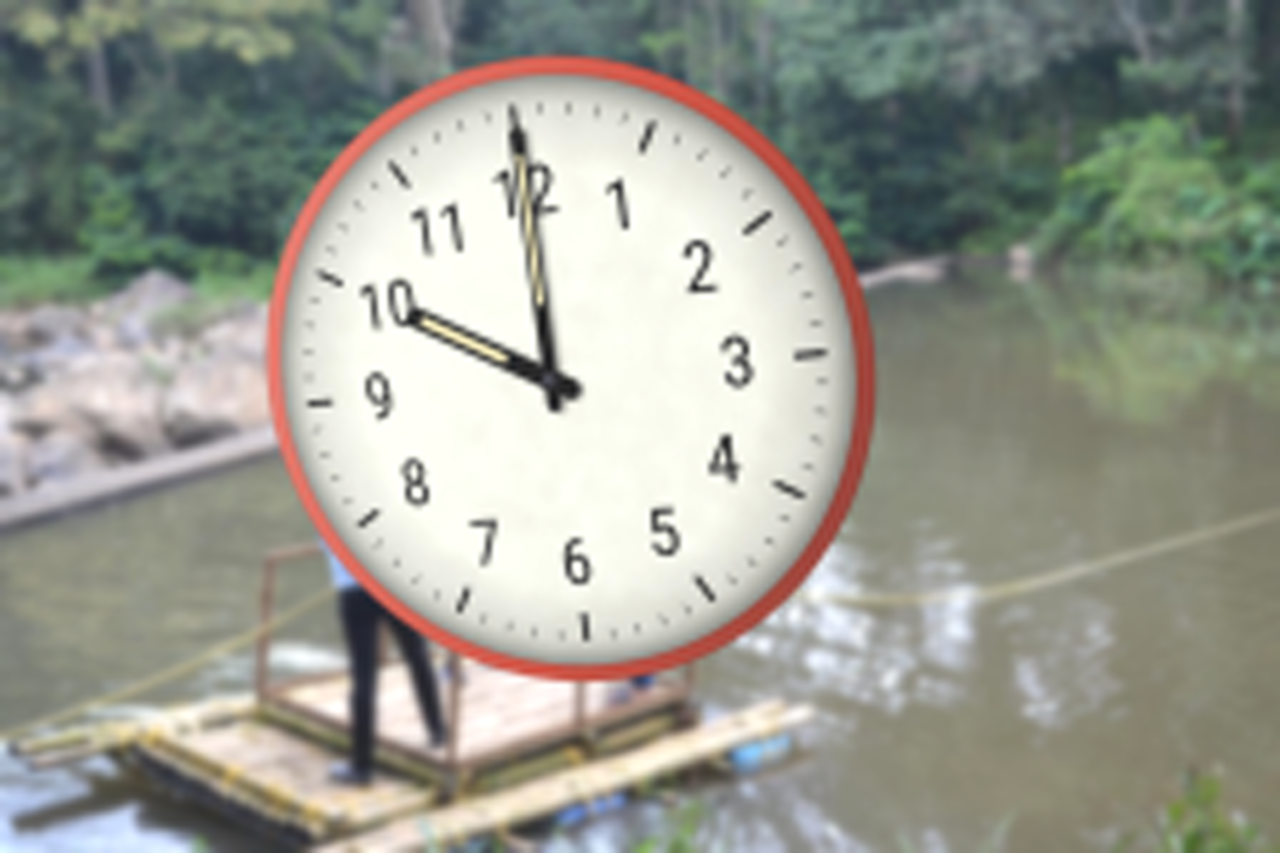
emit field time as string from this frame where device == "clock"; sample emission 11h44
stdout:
10h00
